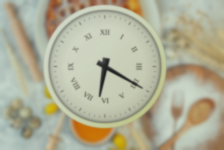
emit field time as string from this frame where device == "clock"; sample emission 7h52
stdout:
6h20
